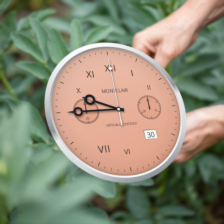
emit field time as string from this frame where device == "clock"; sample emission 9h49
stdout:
9h45
